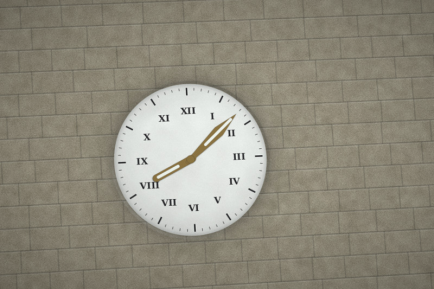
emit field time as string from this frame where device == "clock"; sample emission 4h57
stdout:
8h08
